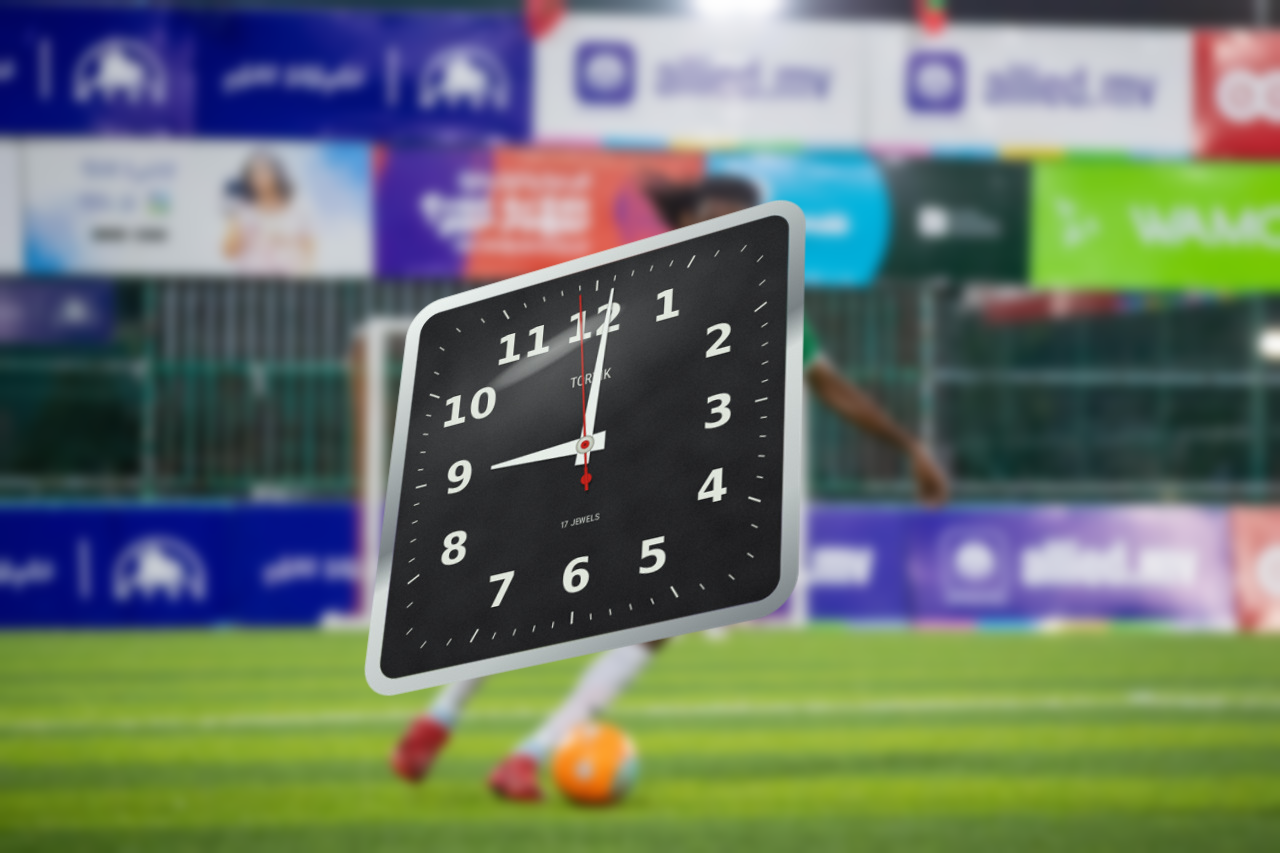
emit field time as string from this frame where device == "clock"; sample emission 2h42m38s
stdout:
9h00m59s
